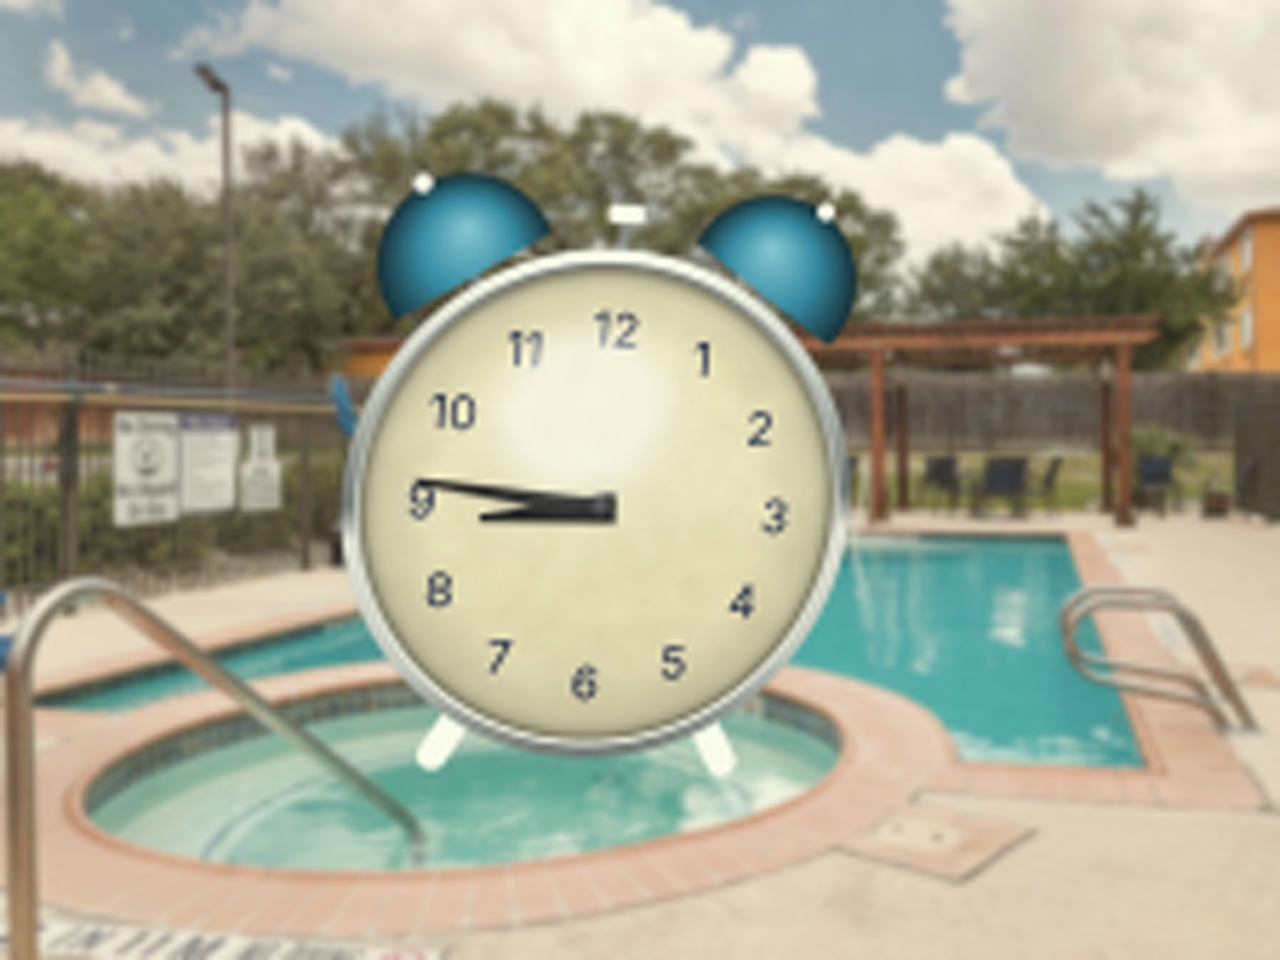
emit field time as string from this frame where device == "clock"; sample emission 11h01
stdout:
8h46
